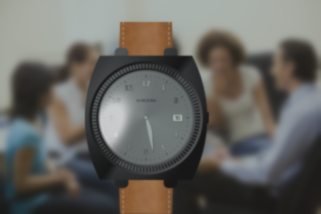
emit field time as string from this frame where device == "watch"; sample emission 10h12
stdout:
5h28
